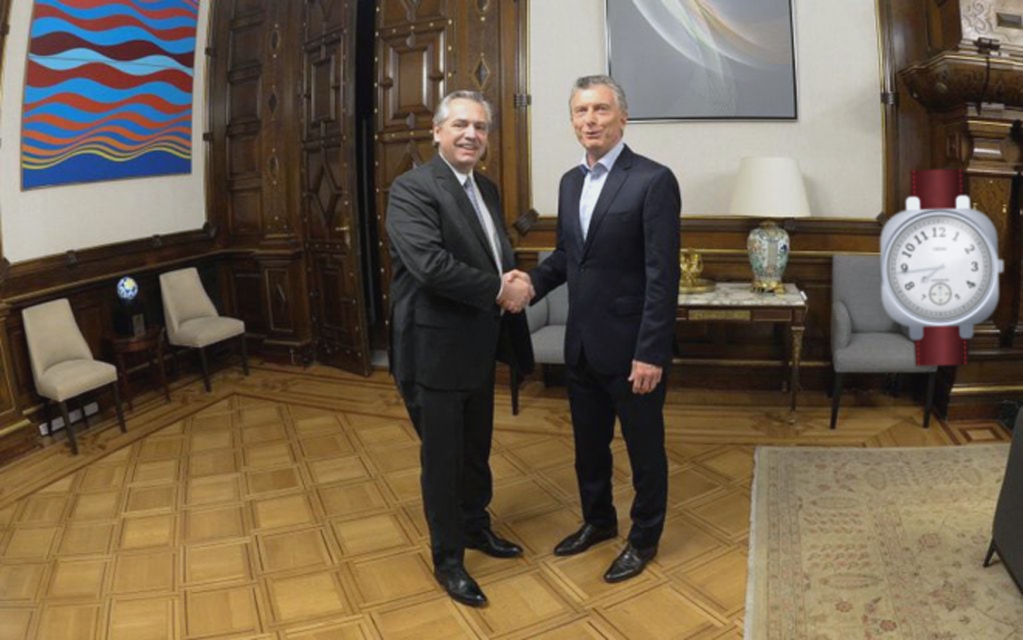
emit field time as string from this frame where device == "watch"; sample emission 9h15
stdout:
7h44
